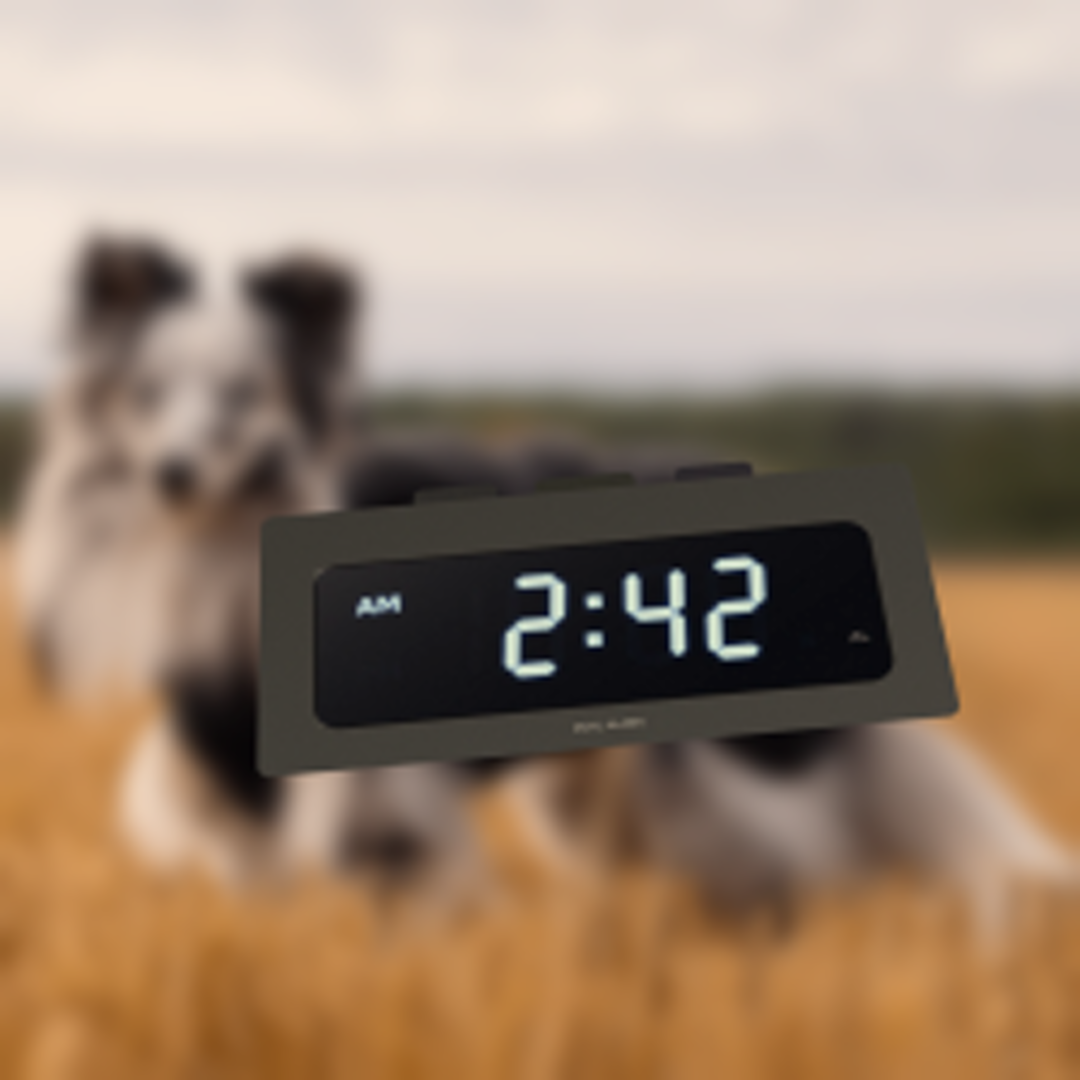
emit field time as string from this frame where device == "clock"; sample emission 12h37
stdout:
2h42
